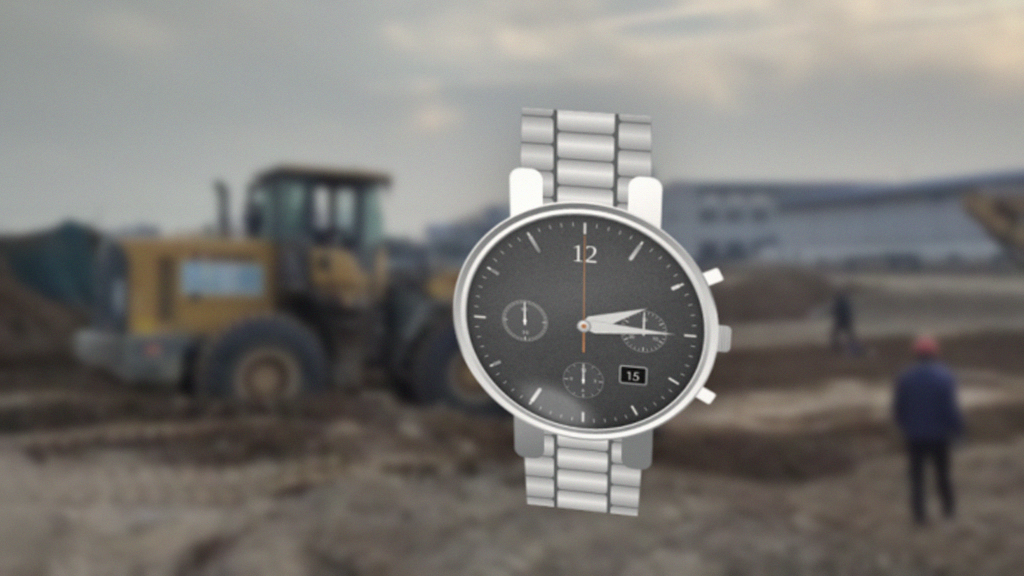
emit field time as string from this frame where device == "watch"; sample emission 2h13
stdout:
2h15
